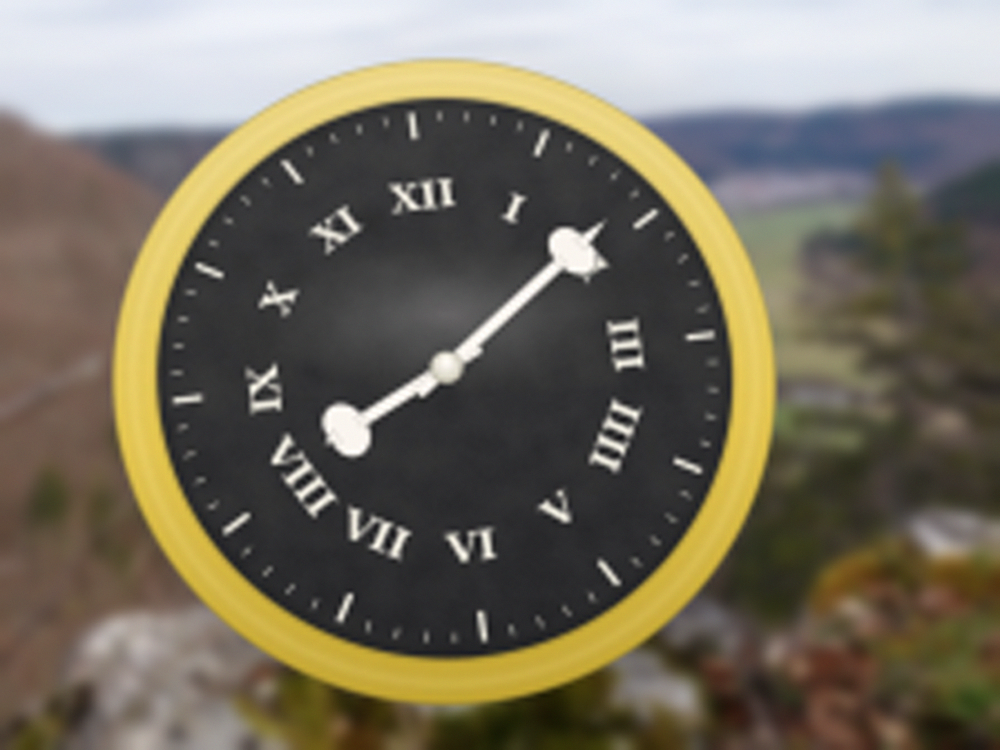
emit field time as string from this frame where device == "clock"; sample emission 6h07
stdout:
8h09
